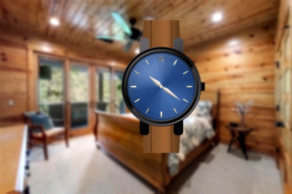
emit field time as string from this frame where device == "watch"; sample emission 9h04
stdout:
10h21
